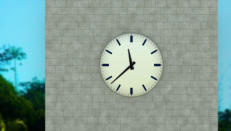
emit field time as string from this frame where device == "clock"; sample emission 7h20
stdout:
11h38
